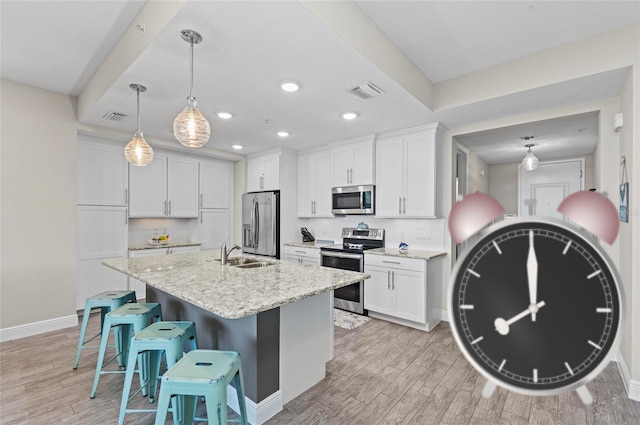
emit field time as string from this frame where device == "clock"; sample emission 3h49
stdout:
8h00
